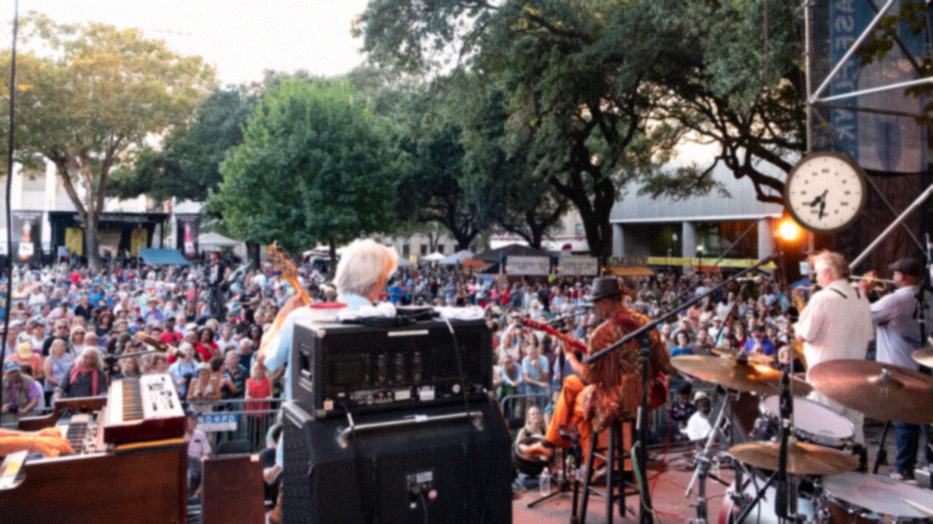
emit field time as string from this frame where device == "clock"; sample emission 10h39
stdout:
7h32
